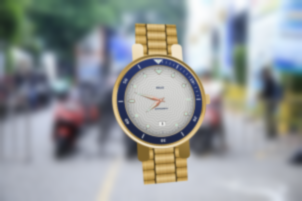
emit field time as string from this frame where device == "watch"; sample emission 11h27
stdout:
7h48
